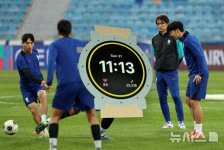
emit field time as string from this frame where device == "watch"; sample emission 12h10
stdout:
11h13
